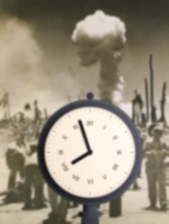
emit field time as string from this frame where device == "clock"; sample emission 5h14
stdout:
7h57
